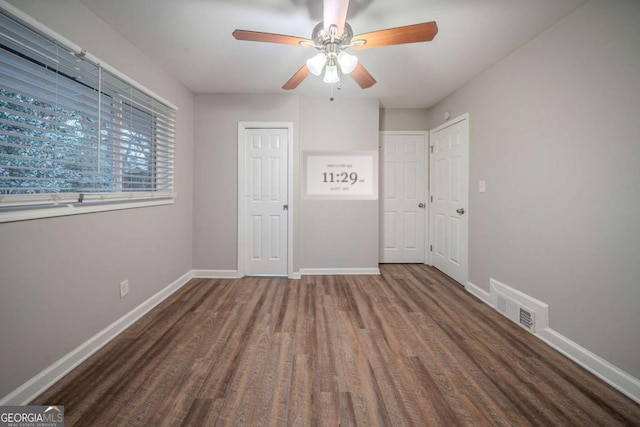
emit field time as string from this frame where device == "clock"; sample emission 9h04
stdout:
11h29
